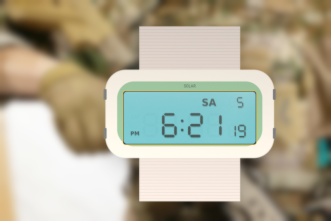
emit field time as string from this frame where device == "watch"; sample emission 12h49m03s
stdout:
6h21m19s
